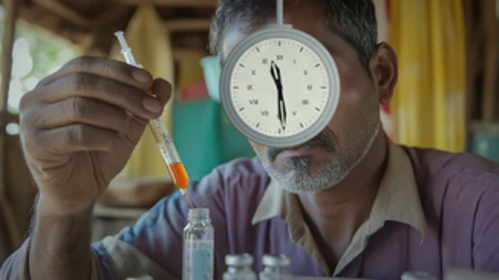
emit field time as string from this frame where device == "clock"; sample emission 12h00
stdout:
11h29
